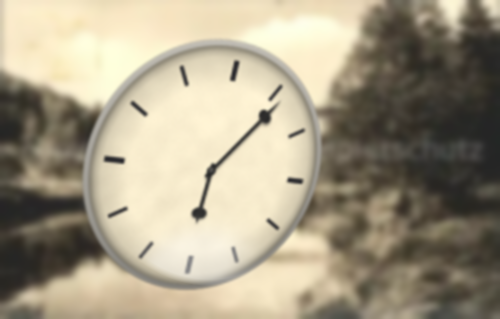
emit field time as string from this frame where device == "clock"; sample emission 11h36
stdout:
6h06
